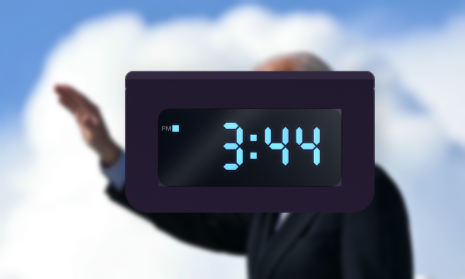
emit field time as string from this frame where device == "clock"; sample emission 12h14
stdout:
3h44
